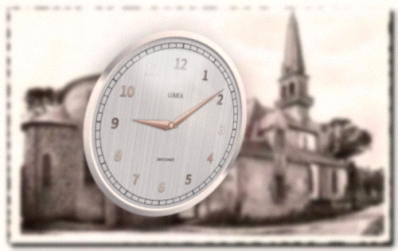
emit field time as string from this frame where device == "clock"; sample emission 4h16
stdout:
9h09
